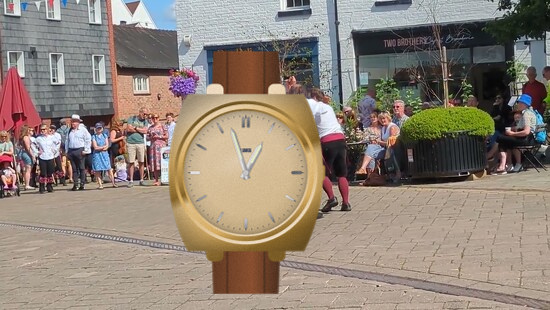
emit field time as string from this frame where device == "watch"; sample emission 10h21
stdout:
12h57
